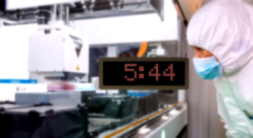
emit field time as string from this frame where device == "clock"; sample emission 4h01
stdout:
5h44
